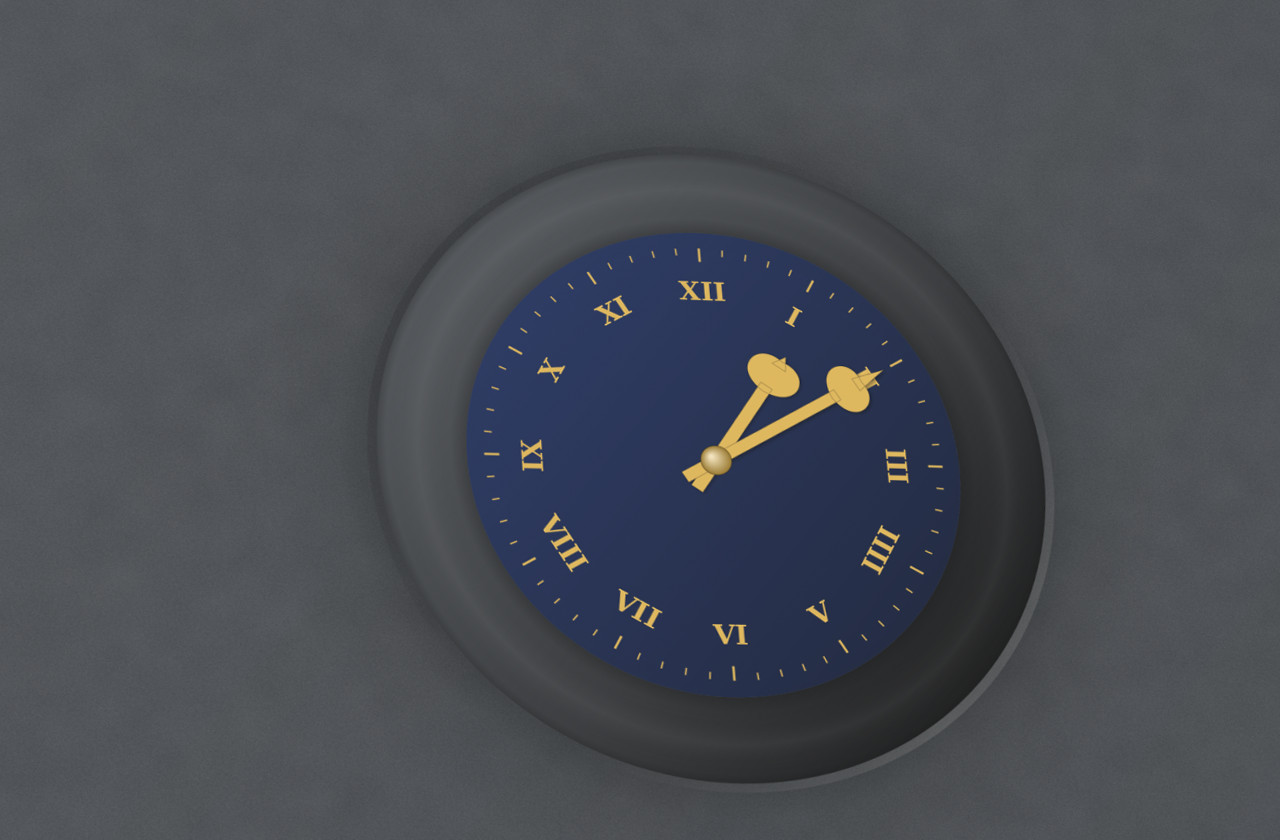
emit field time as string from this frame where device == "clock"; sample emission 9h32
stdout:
1h10
